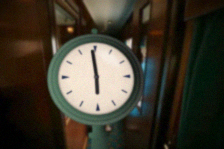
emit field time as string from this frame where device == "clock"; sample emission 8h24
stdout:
5h59
